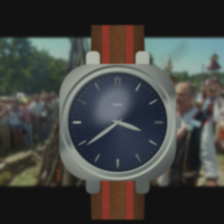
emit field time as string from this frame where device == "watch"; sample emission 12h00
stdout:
3h39
